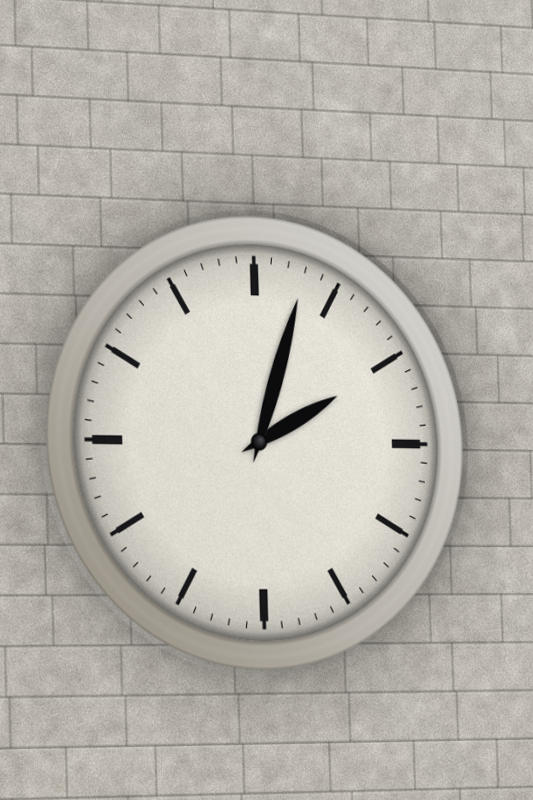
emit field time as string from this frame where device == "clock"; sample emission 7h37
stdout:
2h03
